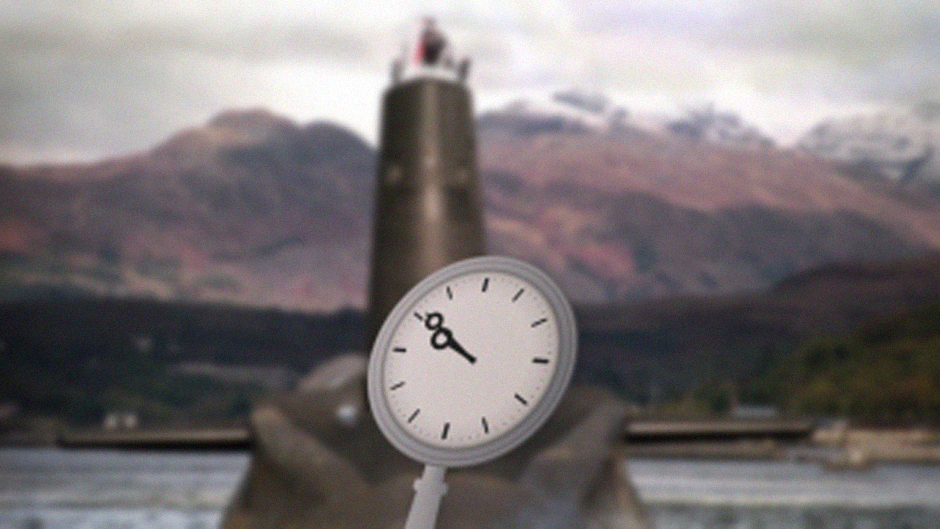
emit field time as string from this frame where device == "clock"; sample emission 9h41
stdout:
9h51
